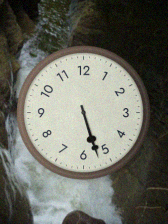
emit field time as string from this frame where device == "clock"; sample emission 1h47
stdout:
5h27
